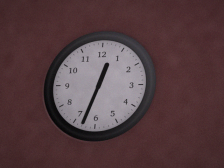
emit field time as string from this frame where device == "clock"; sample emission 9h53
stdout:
12h33
